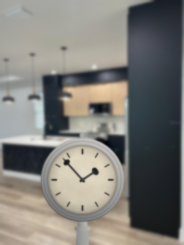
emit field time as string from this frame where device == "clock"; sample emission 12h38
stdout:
1h53
